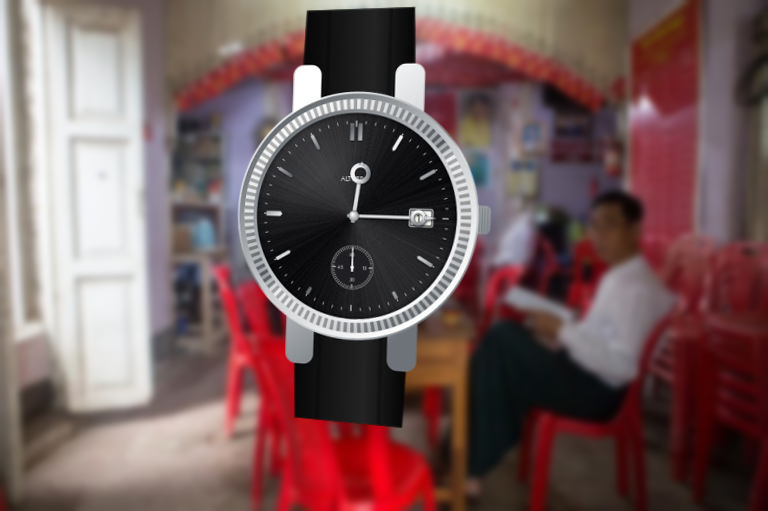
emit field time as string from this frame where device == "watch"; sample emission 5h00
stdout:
12h15
